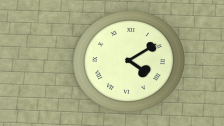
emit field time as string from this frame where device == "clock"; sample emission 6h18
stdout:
4h09
